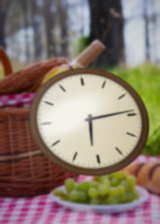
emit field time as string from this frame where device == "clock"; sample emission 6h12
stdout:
6h14
